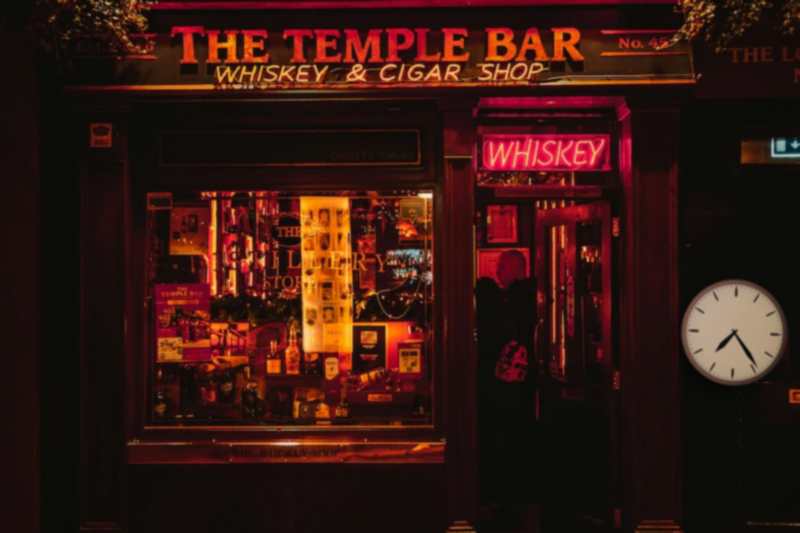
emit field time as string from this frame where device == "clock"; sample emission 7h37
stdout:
7h24
